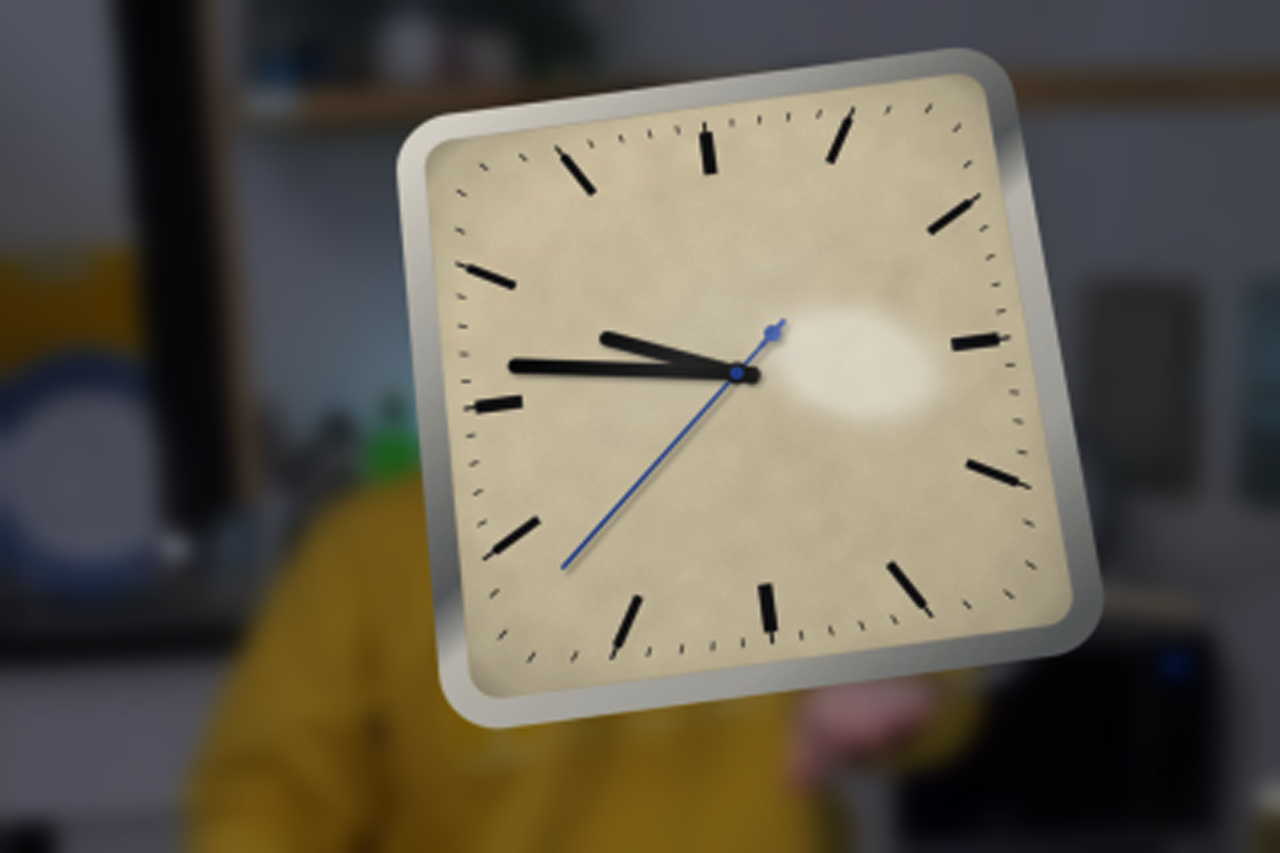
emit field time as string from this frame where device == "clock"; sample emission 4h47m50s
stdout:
9h46m38s
